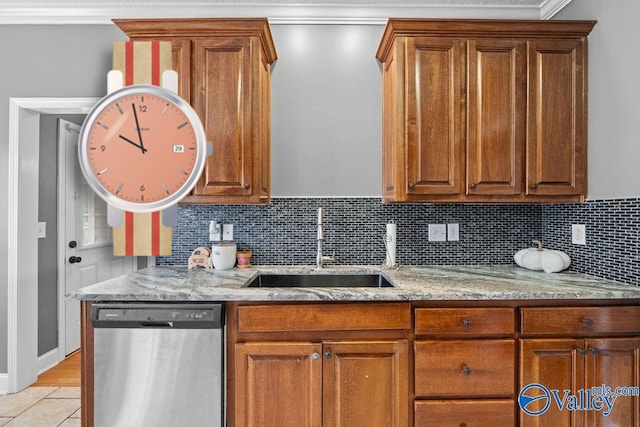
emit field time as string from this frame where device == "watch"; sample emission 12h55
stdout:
9h58
